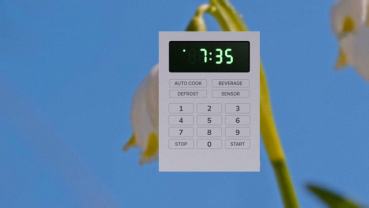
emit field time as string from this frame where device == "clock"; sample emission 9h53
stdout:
7h35
